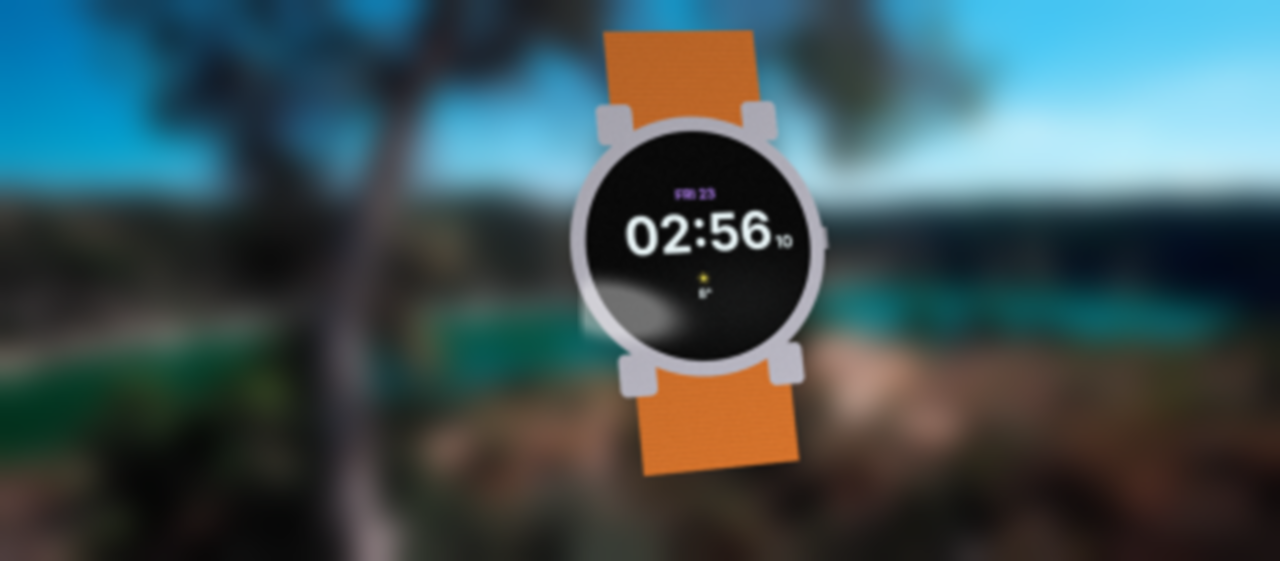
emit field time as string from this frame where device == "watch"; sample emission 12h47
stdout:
2h56
